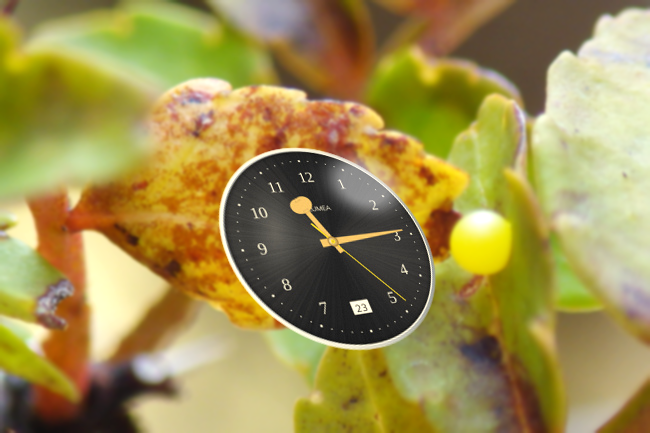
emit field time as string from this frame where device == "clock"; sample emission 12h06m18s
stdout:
11h14m24s
